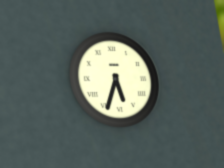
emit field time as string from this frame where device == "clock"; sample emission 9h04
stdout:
5h34
